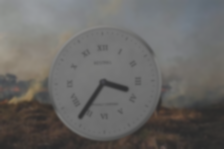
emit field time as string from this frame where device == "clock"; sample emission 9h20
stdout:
3h36
